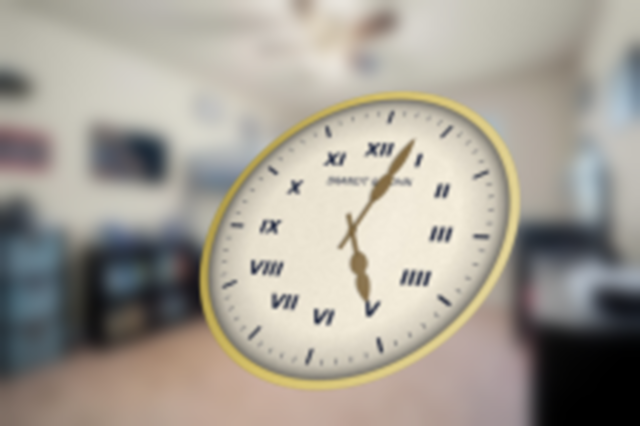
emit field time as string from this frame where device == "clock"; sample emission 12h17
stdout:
5h03
